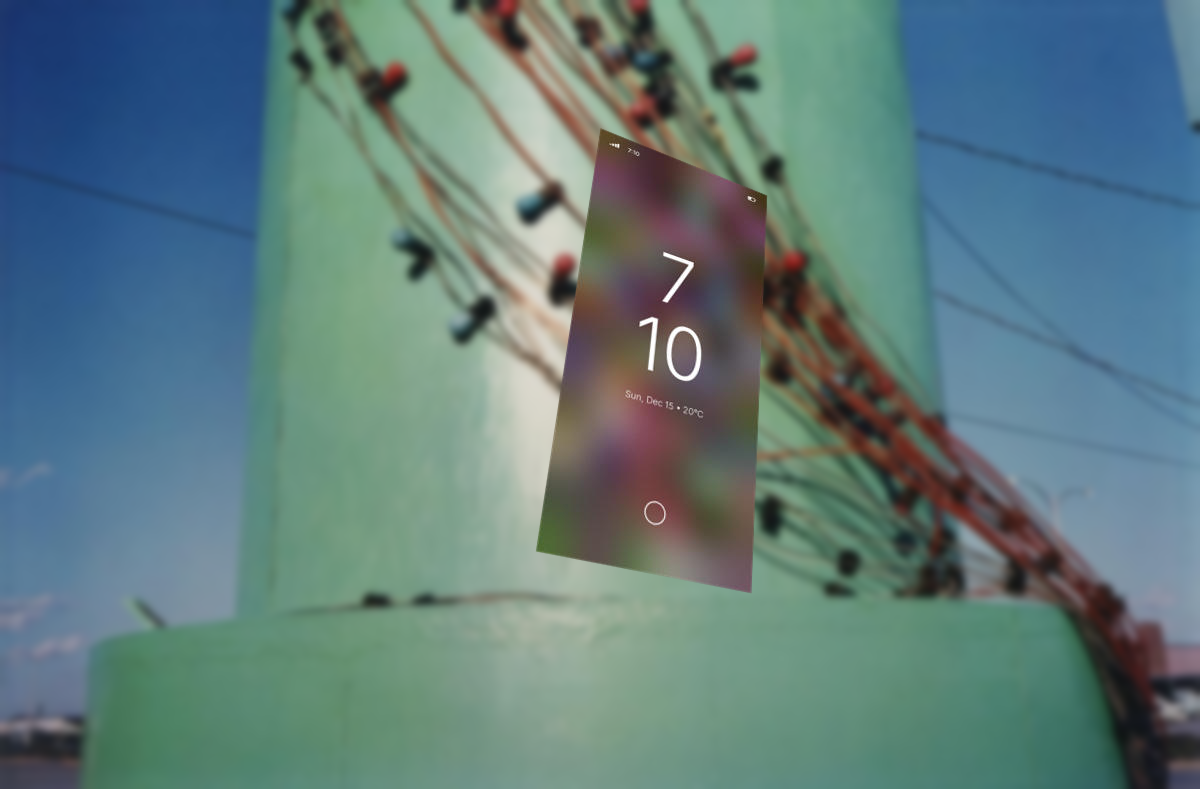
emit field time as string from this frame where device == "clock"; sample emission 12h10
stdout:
7h10
